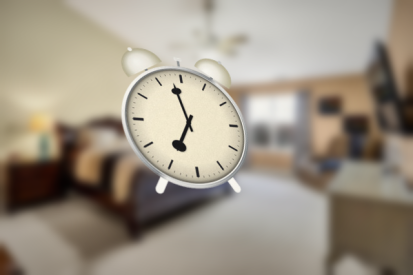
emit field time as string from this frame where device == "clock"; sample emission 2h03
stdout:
6h58
